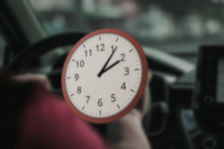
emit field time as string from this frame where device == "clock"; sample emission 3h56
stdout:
2h06
